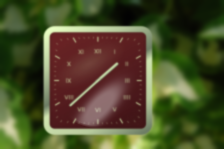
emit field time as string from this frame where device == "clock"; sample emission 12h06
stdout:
1h38
